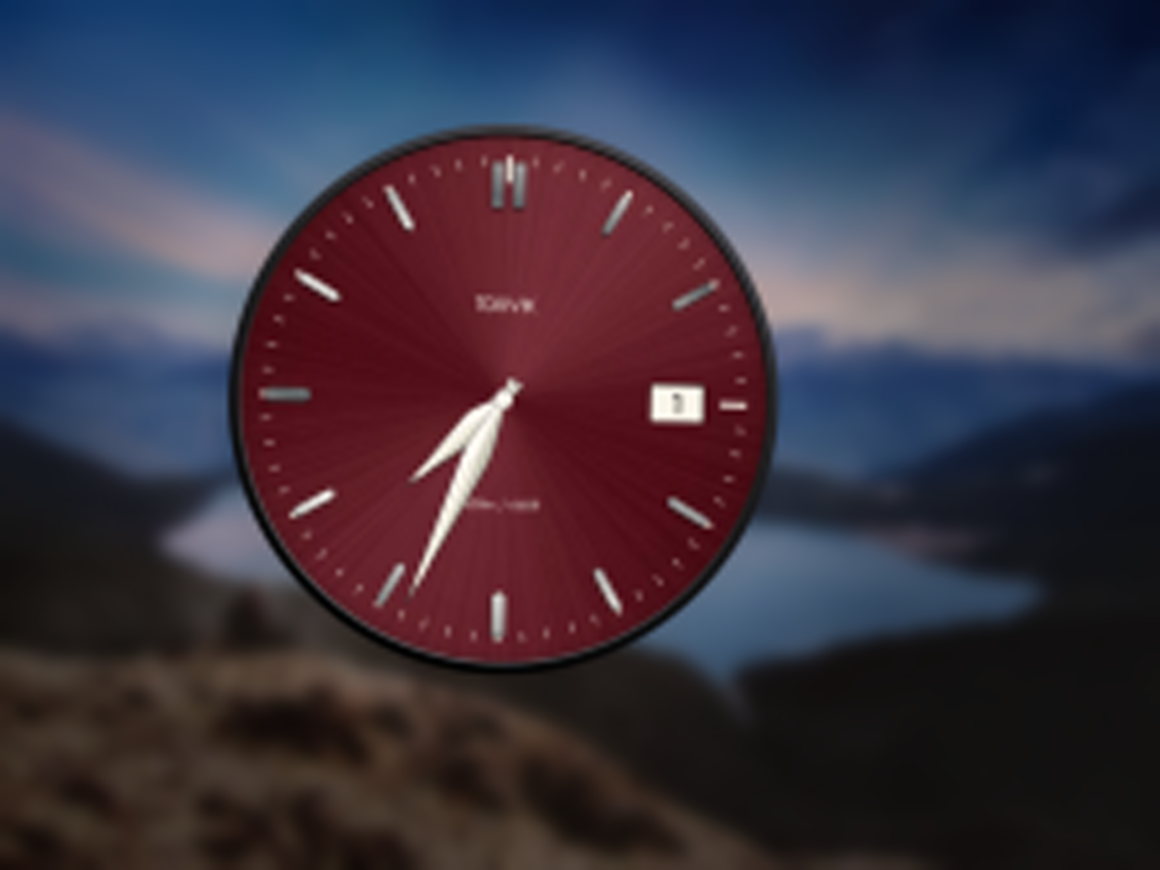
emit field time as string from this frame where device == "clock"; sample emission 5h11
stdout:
7h34
